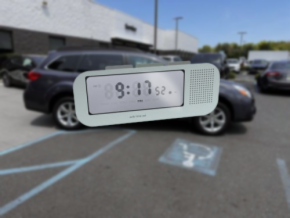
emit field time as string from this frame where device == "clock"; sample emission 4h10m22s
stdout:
9h17m52s
